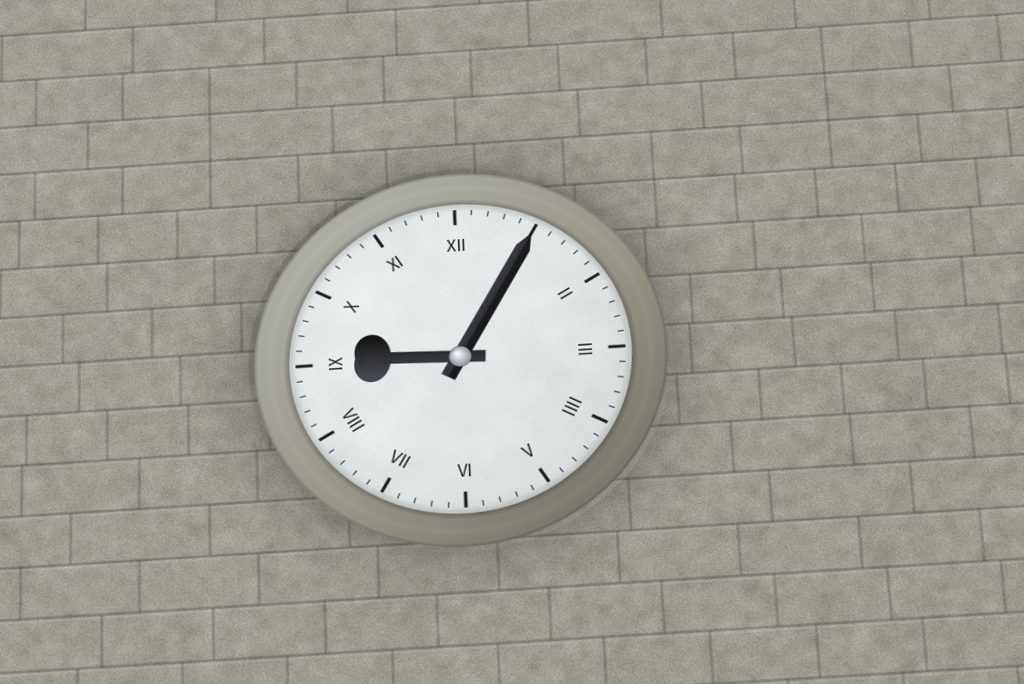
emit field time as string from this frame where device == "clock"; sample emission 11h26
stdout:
9h05
